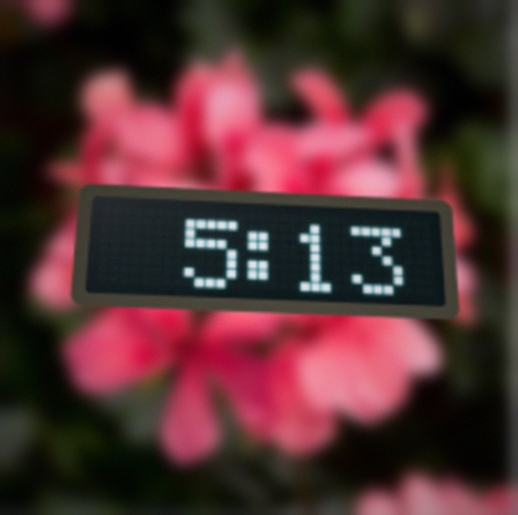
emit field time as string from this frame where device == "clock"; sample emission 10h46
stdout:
5h13
